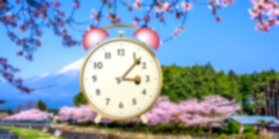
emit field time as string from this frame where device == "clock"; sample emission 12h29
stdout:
3h07
